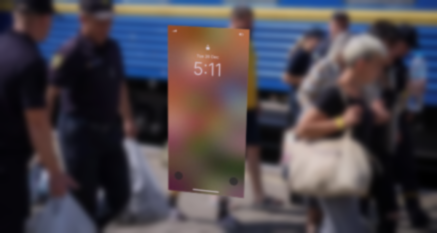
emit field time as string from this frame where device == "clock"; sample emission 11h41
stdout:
5h11
